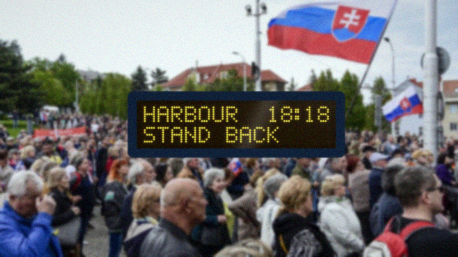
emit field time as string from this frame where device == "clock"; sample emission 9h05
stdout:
18h18
